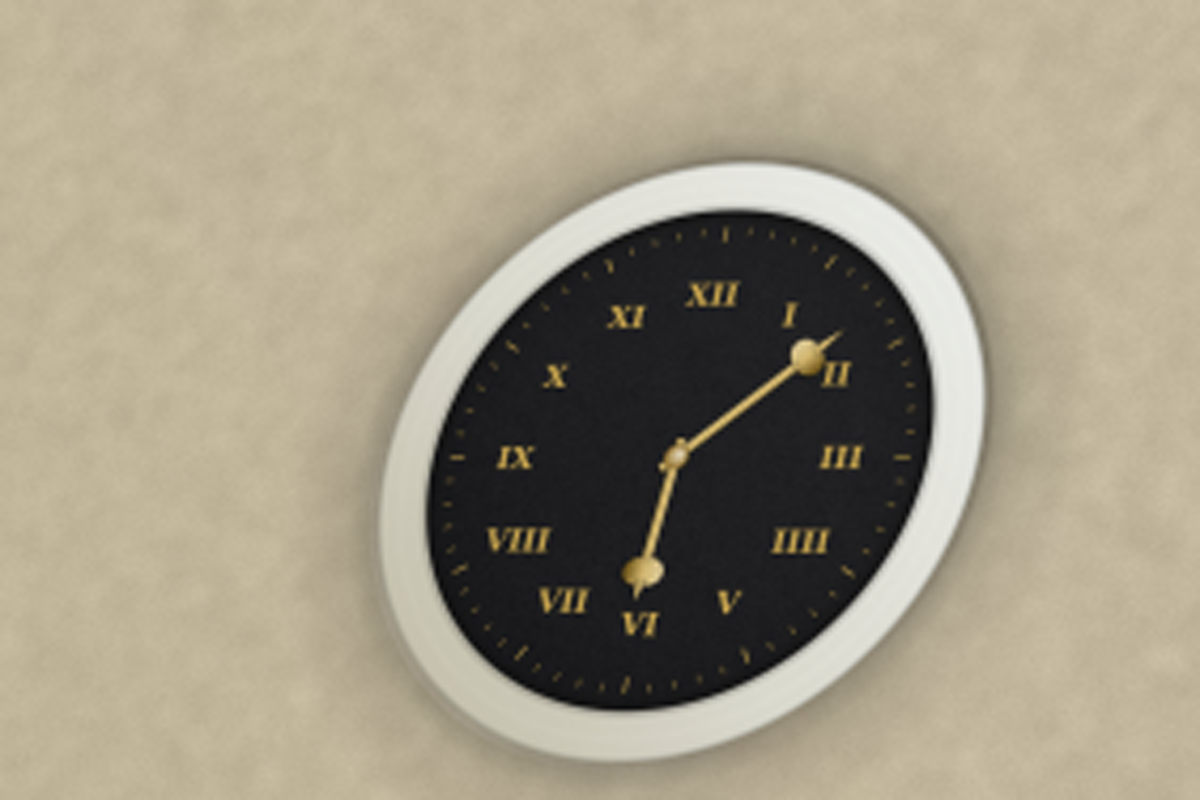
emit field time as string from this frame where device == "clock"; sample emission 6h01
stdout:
6h08
